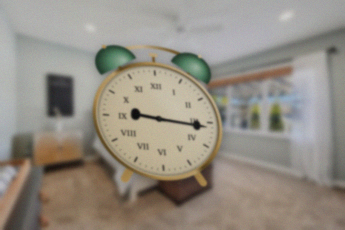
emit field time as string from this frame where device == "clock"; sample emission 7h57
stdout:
9h16
